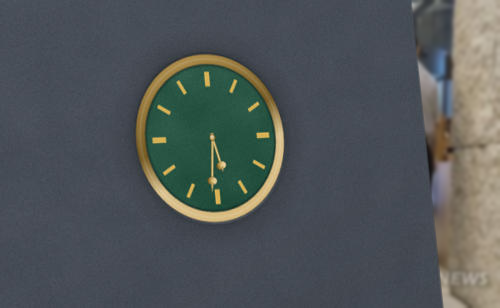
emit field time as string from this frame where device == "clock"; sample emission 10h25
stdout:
5h31
